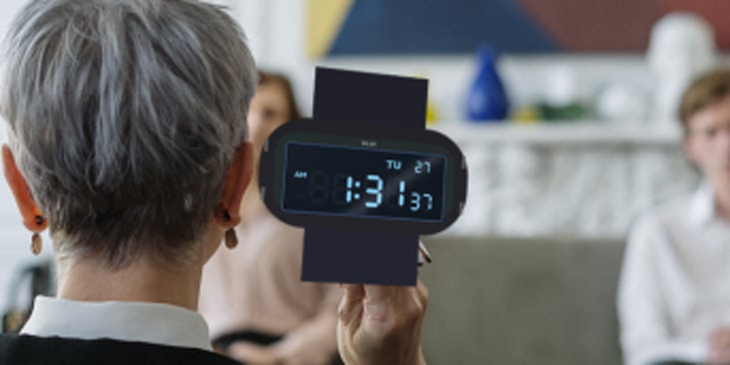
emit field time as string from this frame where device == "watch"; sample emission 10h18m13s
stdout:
1h31m37s
